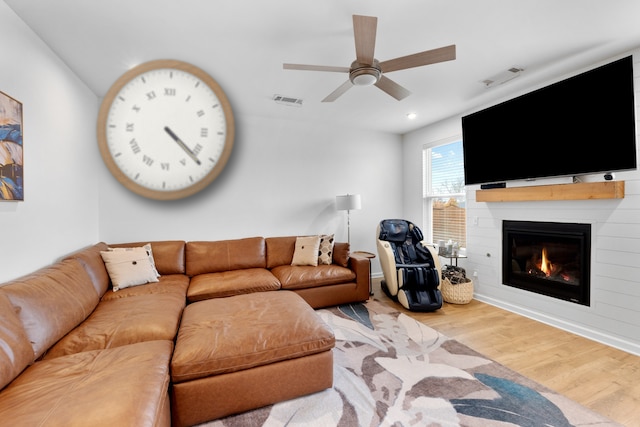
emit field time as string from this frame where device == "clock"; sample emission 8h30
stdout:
4h22
